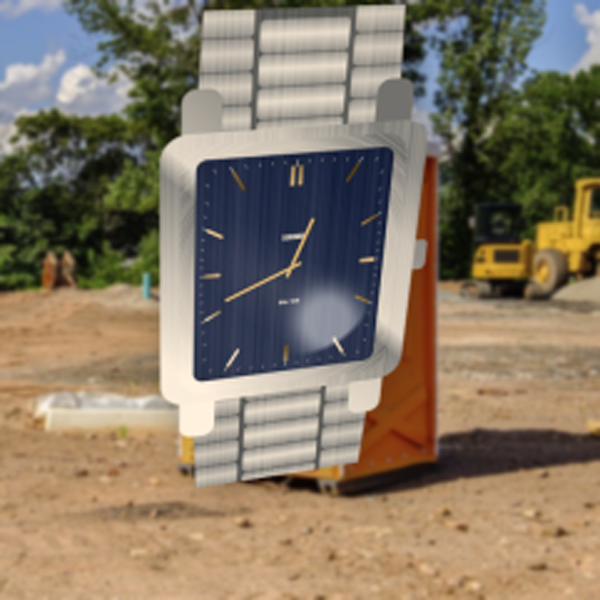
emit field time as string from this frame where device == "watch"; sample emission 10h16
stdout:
12h41
